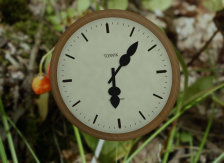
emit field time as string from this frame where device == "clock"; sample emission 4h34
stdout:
6h07
